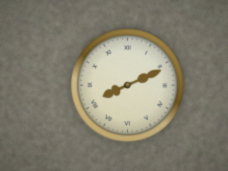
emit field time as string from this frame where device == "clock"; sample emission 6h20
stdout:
8h11
